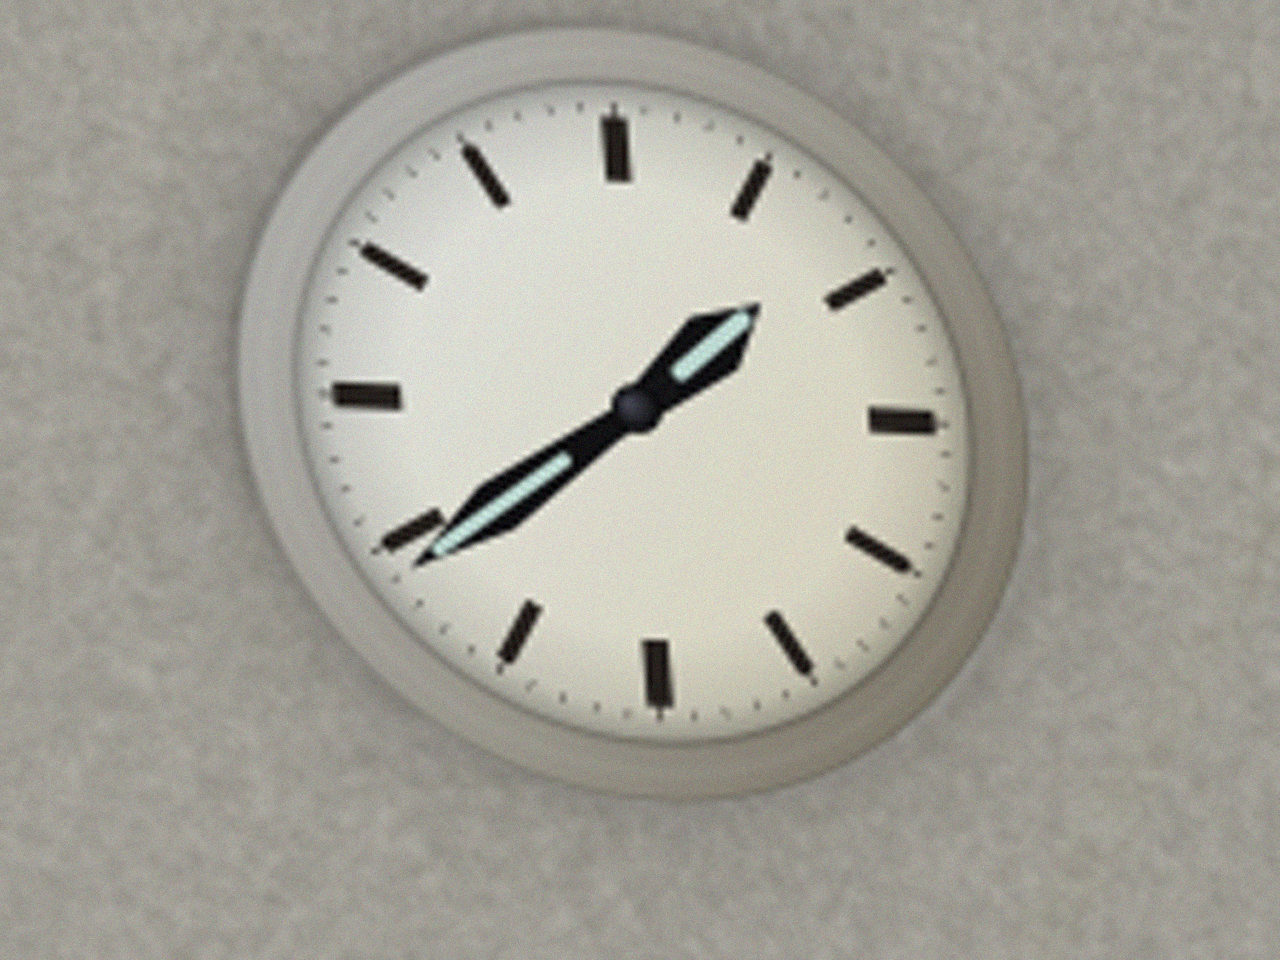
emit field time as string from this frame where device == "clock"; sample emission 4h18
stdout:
1h39
